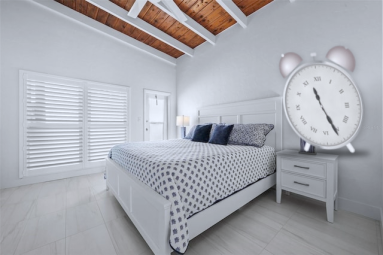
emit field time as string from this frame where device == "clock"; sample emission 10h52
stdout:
11h26
